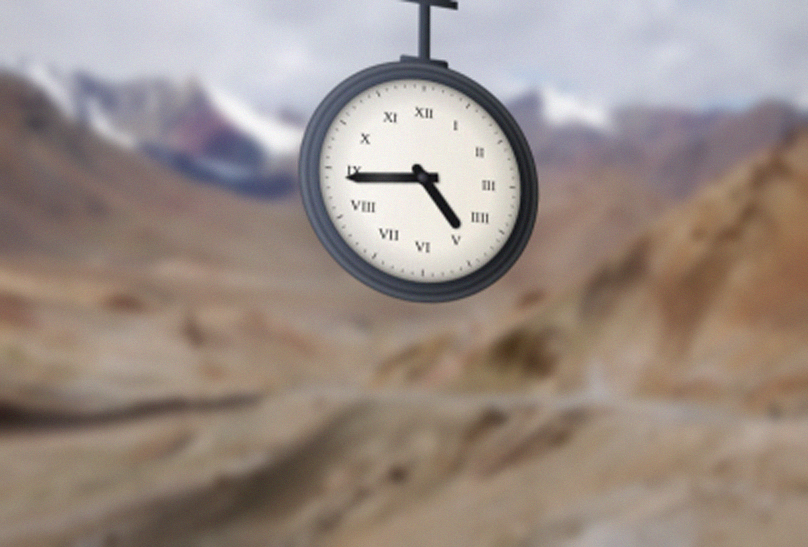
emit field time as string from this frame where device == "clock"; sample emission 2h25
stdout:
4h44
